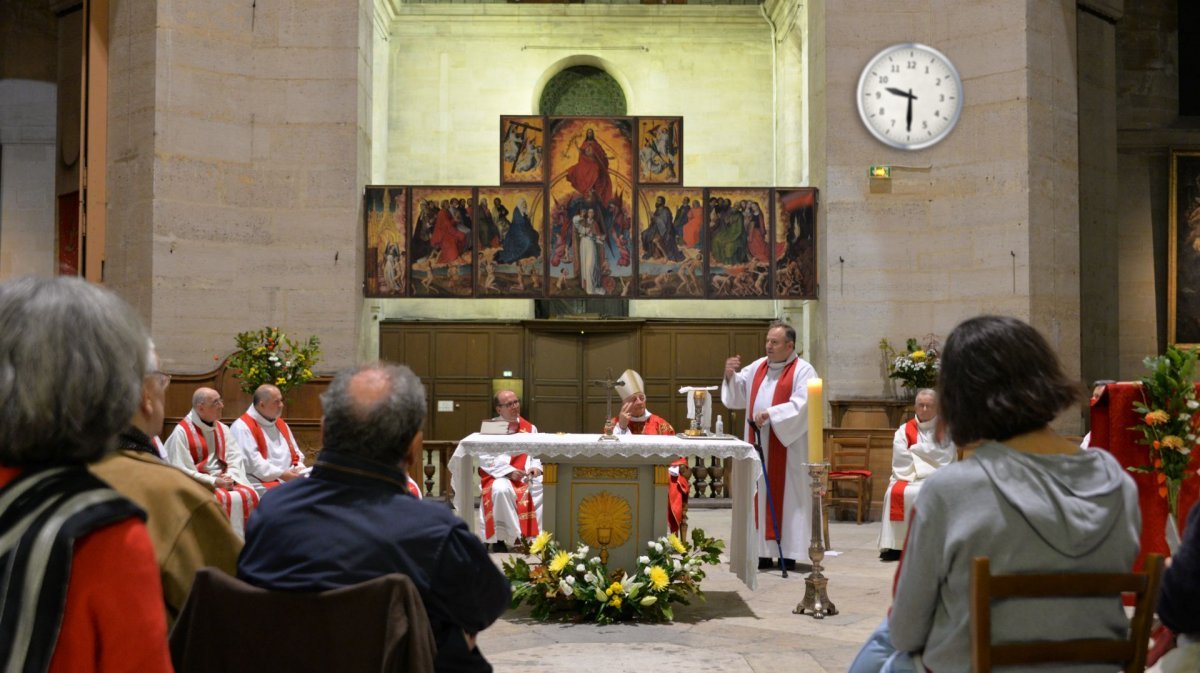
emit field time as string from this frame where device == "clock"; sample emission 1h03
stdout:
9h30
